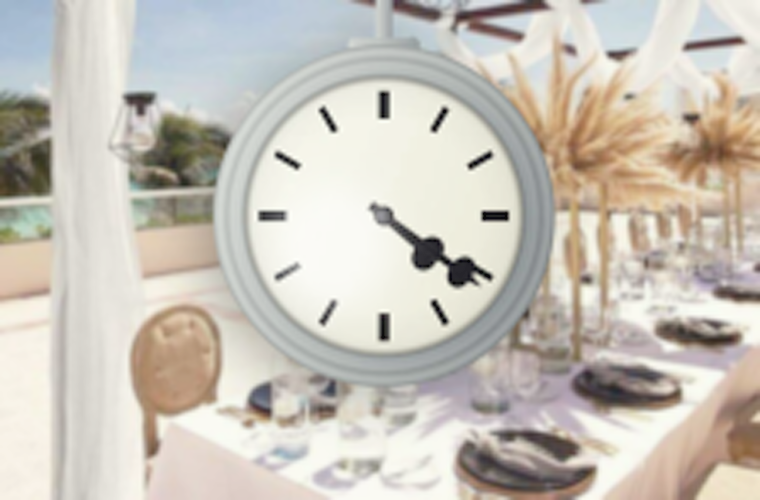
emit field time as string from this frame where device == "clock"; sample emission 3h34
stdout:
4h21
